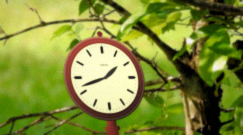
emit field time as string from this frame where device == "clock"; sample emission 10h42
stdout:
1h42
